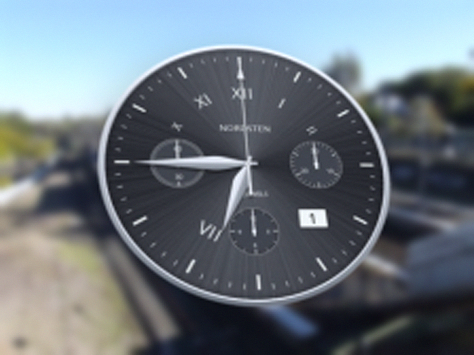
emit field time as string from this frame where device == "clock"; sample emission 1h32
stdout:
6h45
